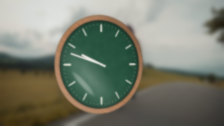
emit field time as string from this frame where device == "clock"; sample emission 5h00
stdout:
9h48
